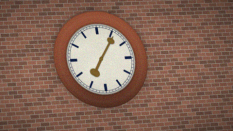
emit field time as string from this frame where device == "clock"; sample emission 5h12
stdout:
7h06
